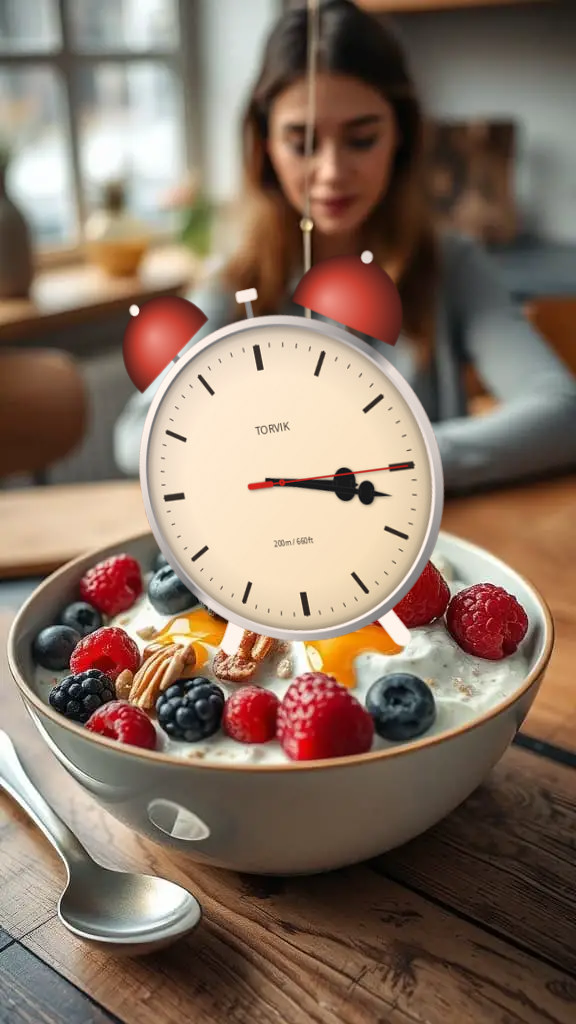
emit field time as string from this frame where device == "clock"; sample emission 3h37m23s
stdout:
3h17m15s
